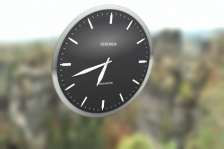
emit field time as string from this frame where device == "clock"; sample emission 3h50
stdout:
6h42
